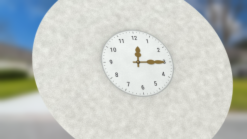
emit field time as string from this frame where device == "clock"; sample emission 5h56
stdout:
12h15
